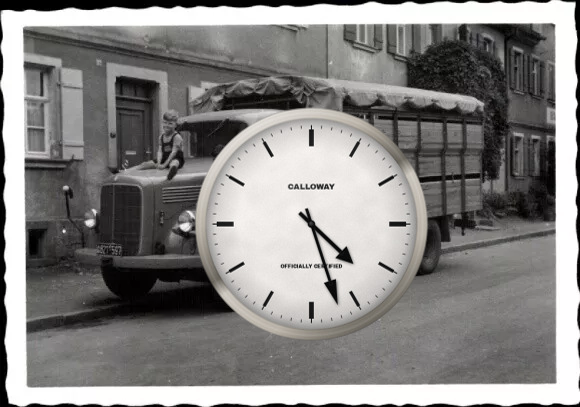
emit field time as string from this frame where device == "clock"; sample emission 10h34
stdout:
4h27
